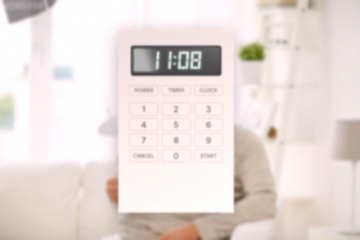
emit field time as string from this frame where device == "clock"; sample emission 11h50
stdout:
11h08
